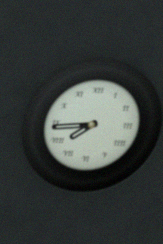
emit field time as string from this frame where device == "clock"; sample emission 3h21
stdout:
7h44
